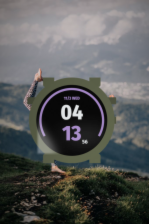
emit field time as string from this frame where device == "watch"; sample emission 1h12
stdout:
4h13
